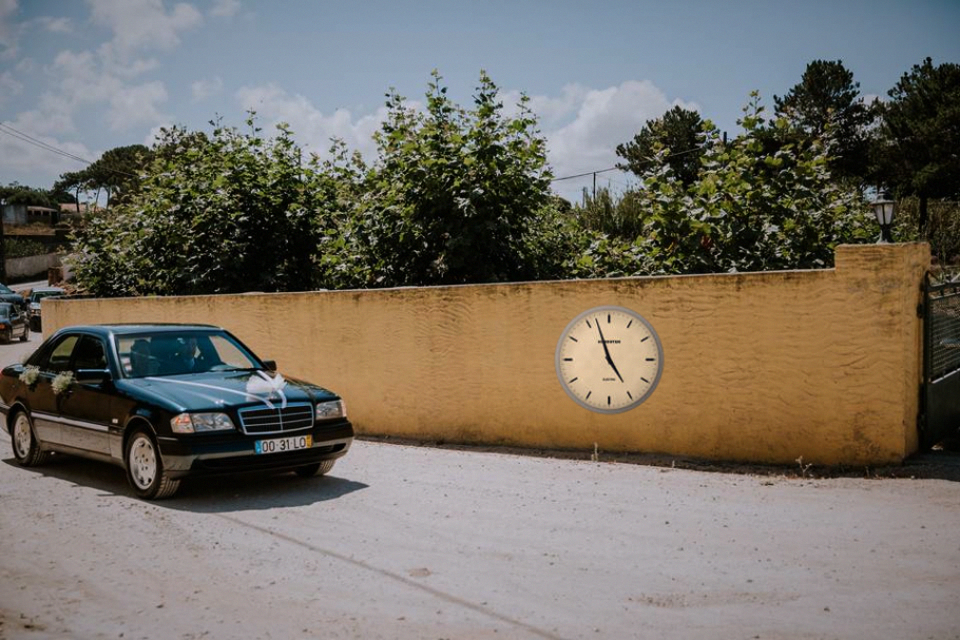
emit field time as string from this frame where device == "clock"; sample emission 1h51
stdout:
4h57
